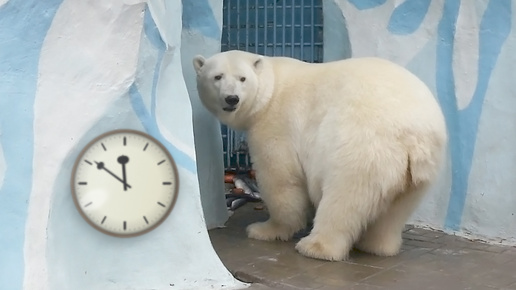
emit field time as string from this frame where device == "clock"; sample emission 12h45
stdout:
11h51
